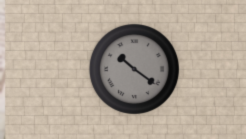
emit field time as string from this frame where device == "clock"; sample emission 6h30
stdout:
10h21
